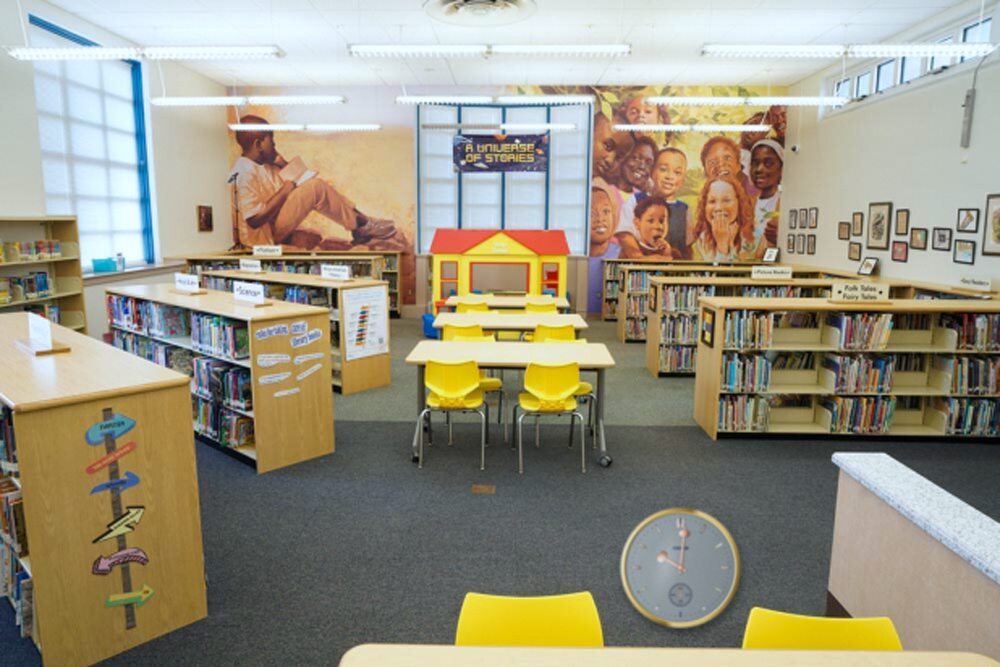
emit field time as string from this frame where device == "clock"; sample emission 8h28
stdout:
10h01
